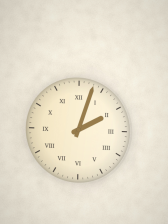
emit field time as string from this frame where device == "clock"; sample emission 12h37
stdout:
2h03
